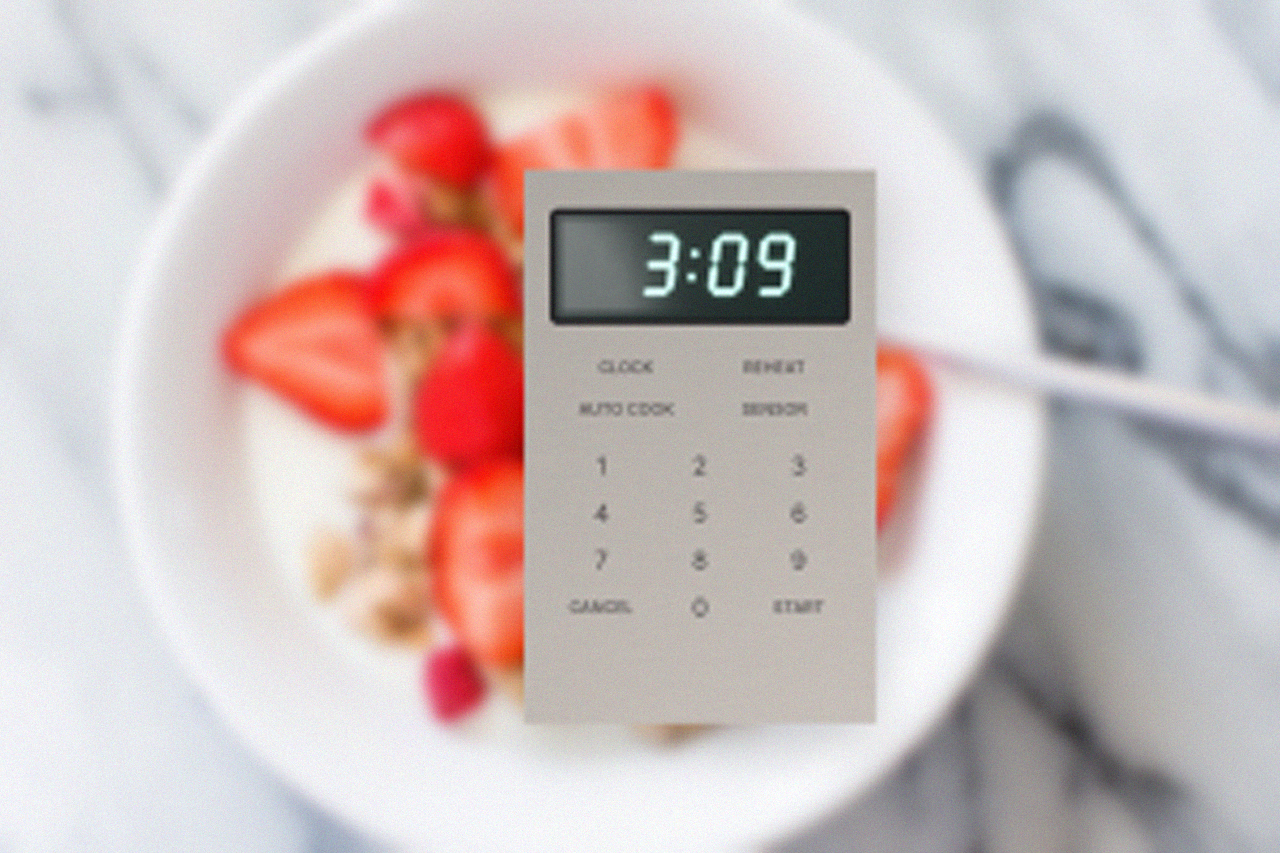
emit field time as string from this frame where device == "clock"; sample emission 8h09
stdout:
3h09
